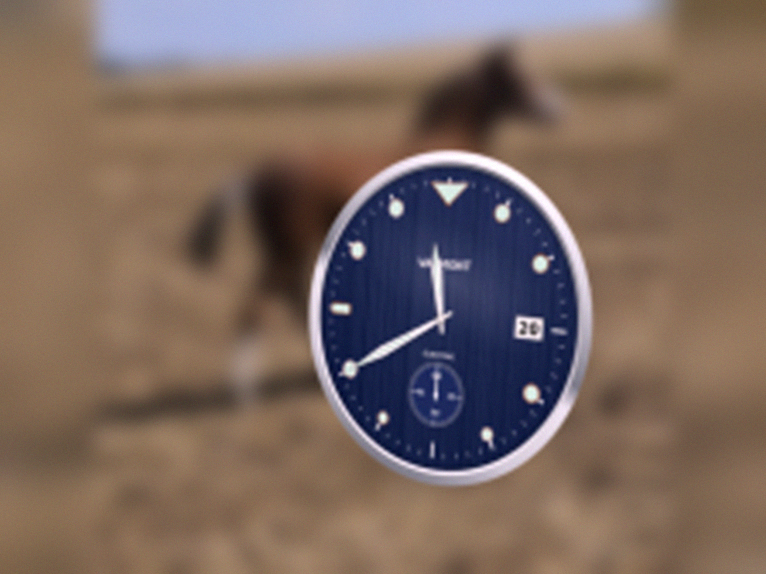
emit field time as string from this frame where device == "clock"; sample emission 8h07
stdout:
11h40
